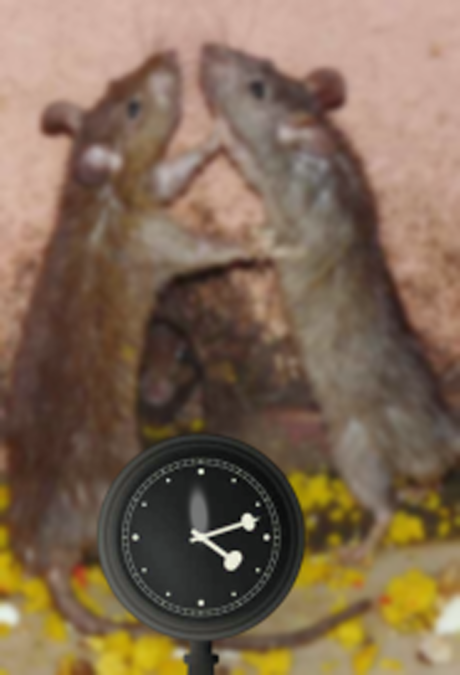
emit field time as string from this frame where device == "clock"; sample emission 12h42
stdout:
4h12
